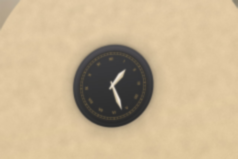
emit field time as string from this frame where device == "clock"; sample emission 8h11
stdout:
1h27
